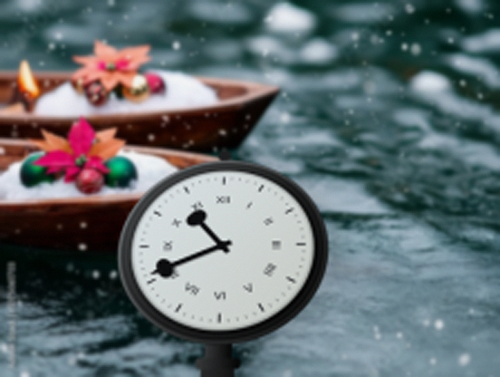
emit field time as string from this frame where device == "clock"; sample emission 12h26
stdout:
10h41
